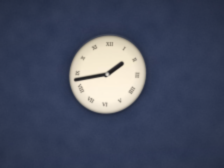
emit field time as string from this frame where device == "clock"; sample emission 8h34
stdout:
1h43
